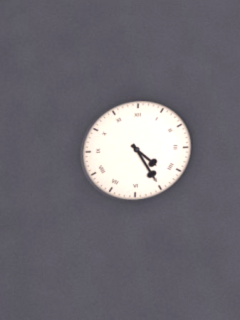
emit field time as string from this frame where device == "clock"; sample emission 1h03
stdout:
4h25
